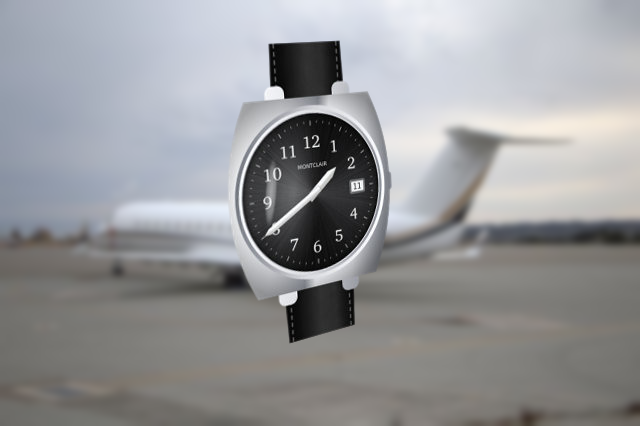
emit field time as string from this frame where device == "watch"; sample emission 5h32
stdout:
1h40
